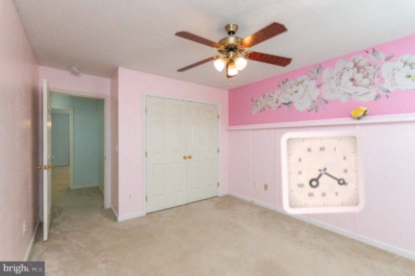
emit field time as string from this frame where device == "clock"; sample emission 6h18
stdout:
7h20
